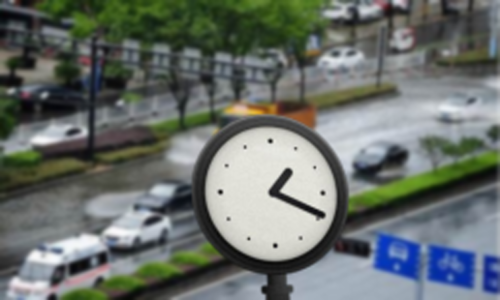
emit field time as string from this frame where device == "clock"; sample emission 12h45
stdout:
1h19
